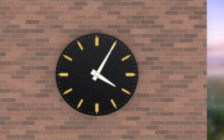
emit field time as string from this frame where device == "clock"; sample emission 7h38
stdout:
4h05
